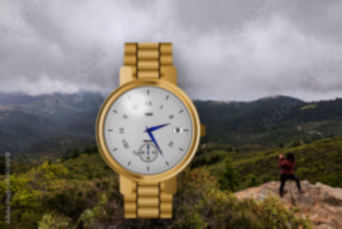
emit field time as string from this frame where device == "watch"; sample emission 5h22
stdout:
2h25
